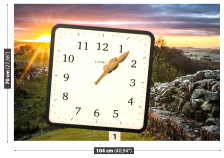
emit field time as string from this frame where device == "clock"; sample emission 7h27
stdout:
1h07
